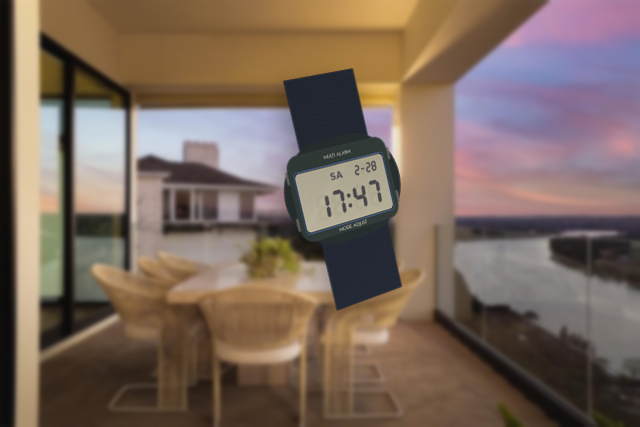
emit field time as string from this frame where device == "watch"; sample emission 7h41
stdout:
17h47
